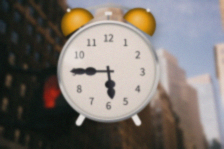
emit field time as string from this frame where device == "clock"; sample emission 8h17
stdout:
5h45
